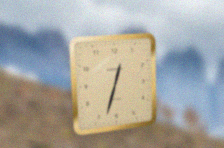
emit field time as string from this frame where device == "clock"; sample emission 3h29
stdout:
12h33
